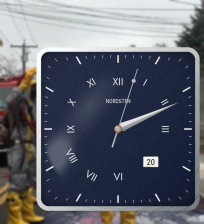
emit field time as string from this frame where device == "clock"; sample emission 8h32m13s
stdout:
2h11m03s
